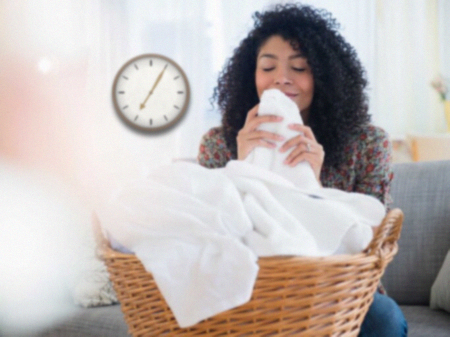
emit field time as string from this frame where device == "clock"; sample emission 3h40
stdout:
7h05
